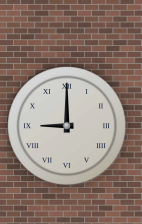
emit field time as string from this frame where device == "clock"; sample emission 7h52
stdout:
9h00
